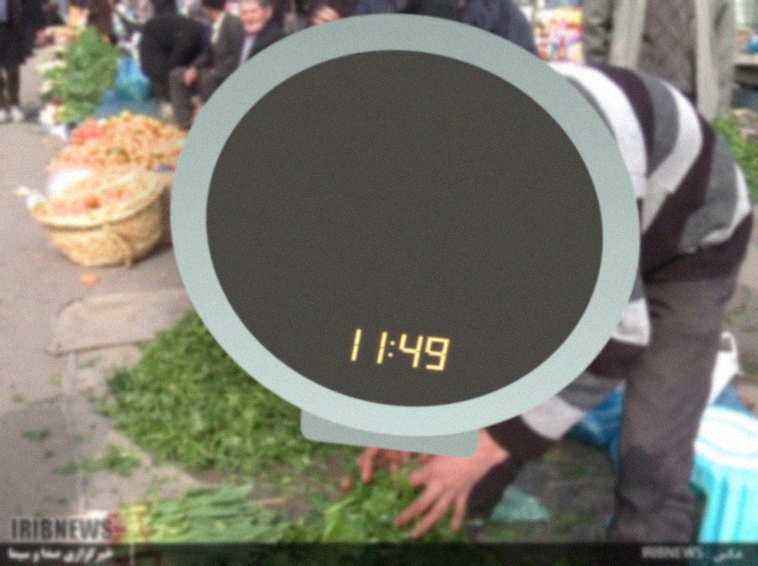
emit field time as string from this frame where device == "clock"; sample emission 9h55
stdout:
11h49
